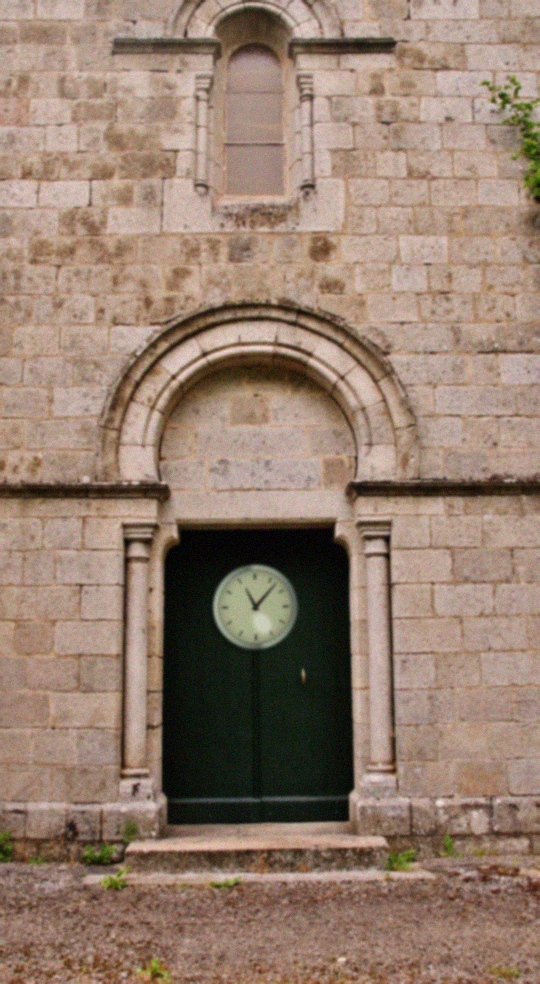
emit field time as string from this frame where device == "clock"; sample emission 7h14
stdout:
11h07
